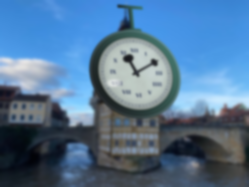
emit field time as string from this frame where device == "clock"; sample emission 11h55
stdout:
11h10
